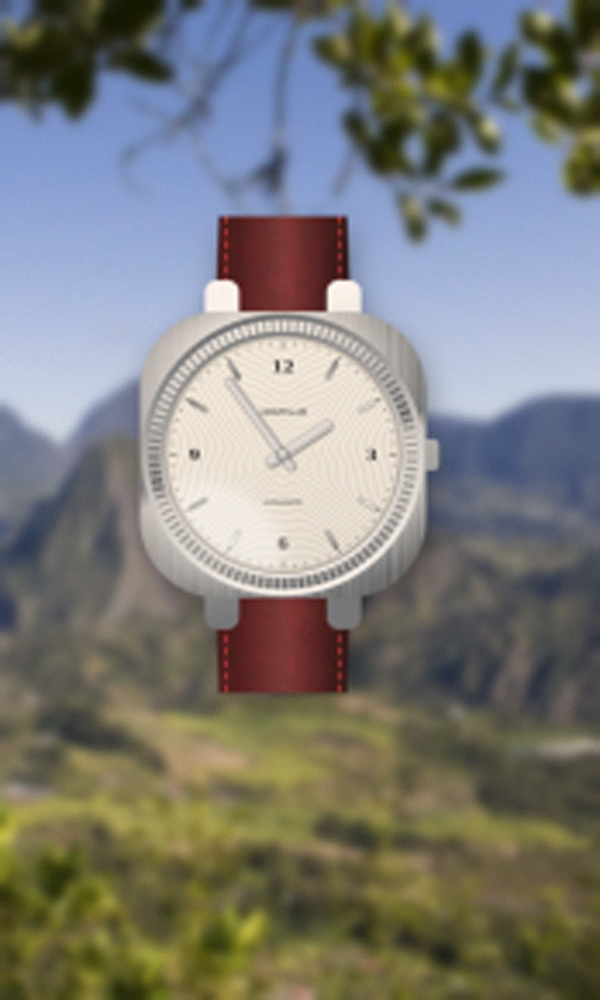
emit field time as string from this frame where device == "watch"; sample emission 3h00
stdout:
1h54
